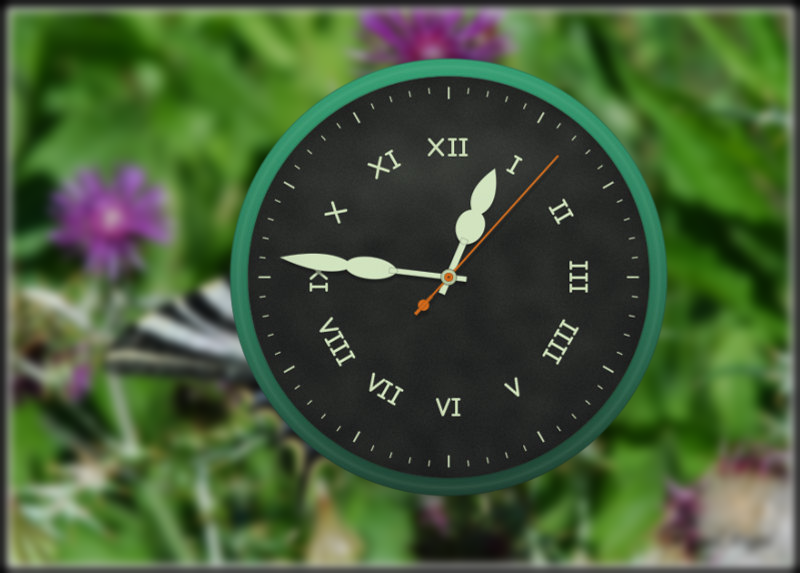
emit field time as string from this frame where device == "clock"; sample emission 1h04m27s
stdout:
12h46m07s
